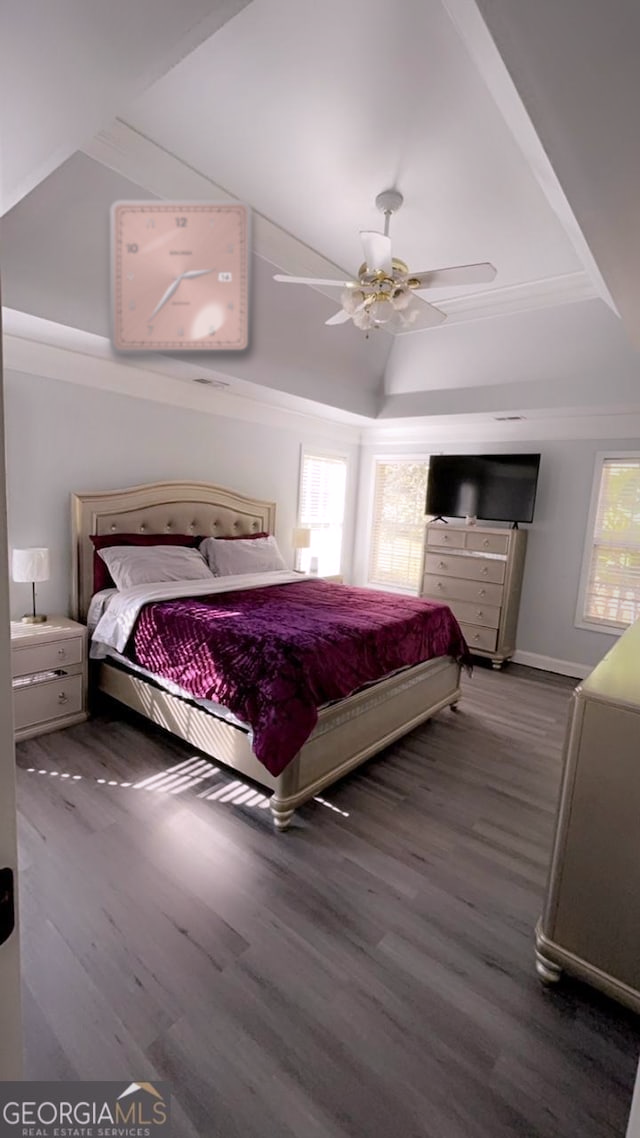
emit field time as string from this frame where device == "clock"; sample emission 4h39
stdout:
2h36
